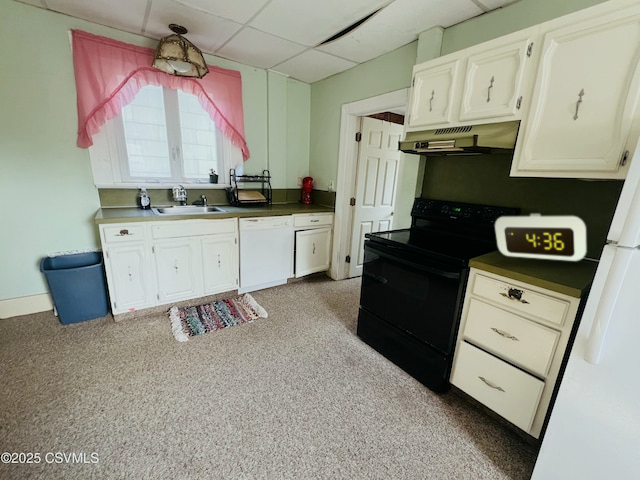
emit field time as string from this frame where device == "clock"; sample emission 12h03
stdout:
4h36
